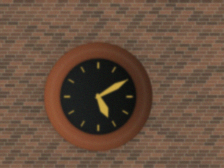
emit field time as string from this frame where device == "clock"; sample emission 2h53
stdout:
5h10
